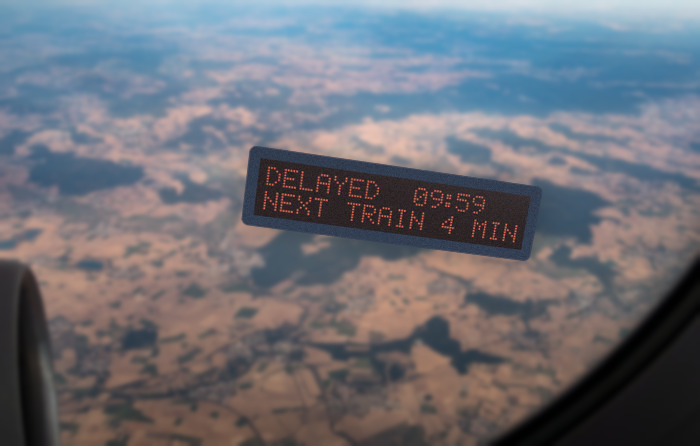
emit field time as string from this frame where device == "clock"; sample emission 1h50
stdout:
9h59
